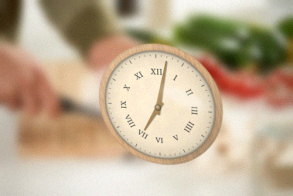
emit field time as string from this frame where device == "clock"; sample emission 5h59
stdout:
7h02
